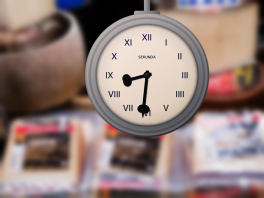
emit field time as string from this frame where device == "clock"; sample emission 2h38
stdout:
8h31
